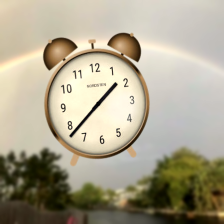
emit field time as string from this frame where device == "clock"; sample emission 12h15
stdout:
1h38
